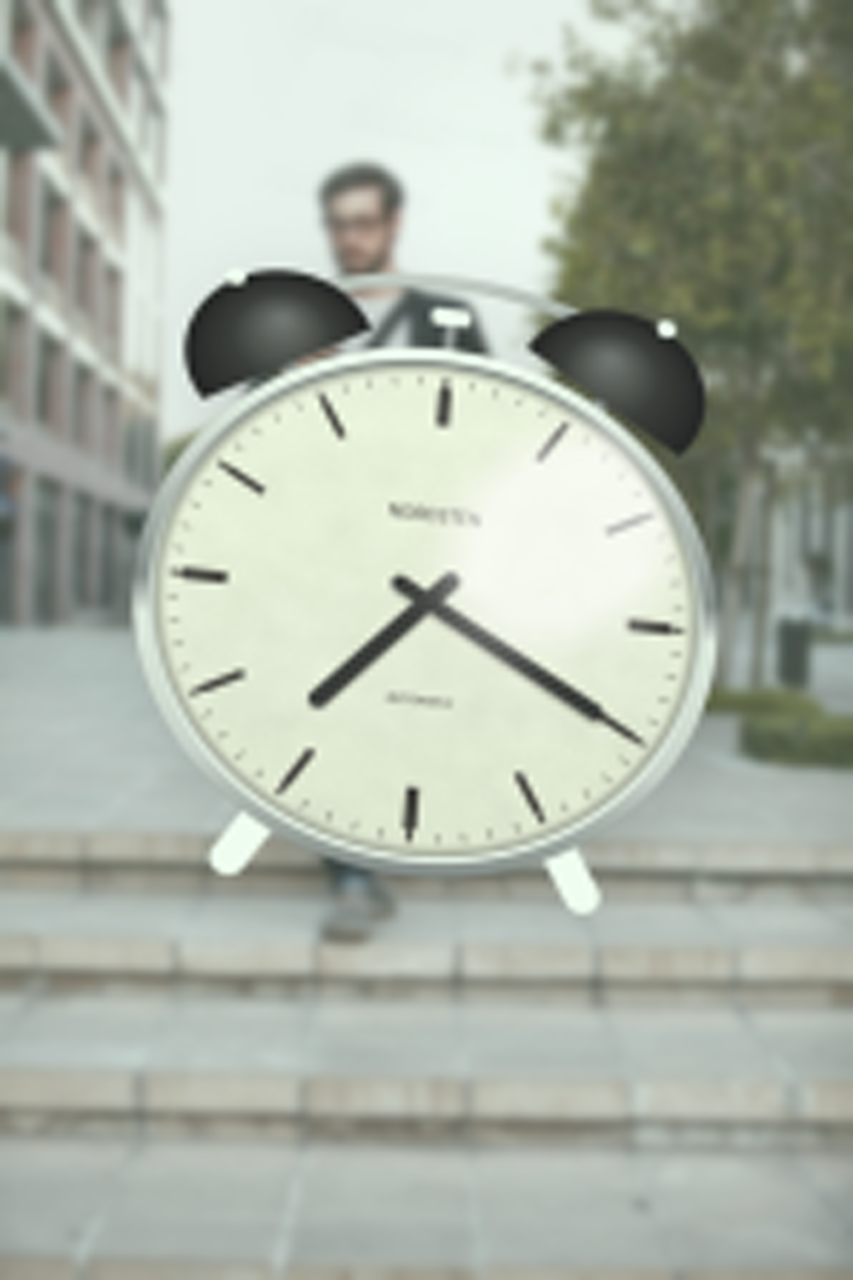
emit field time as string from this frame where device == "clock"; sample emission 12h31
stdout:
7h20
